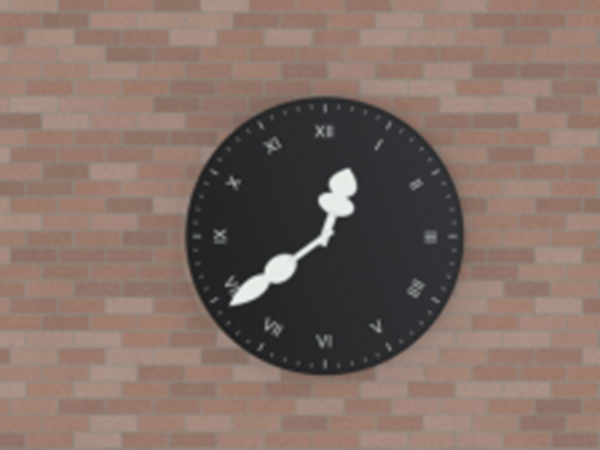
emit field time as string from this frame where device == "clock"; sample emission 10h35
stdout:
12h39
